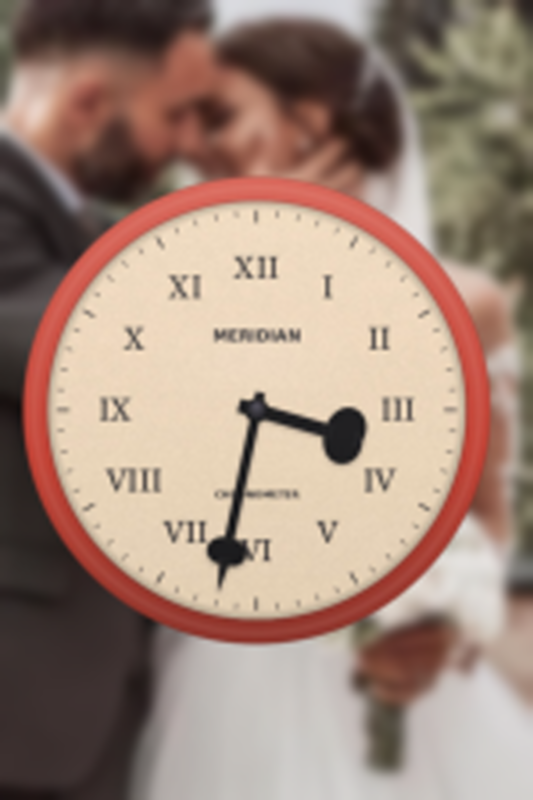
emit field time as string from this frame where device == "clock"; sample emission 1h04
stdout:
3h32
